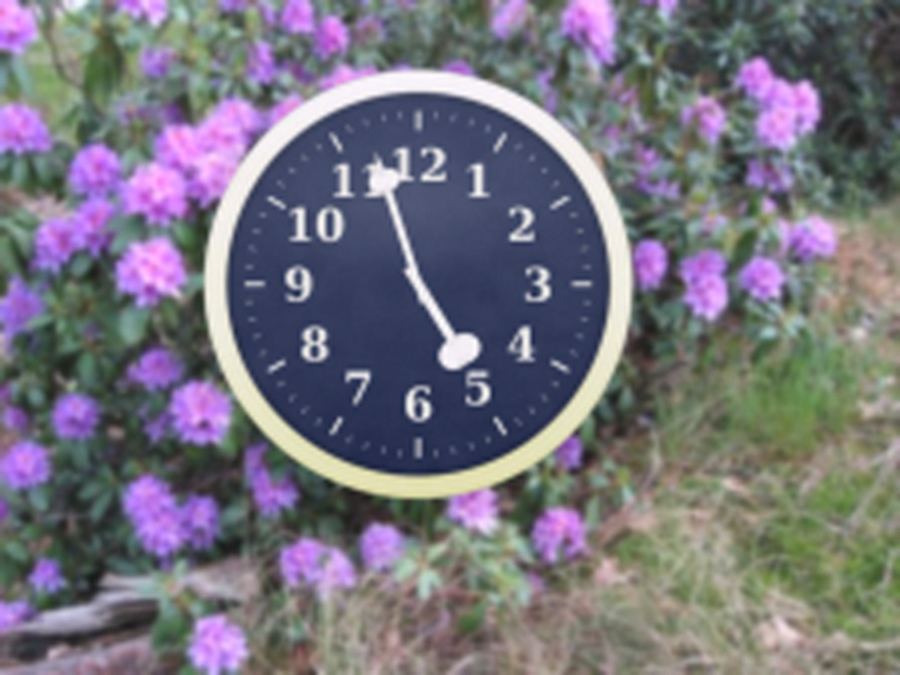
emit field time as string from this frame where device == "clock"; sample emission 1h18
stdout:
4h57
